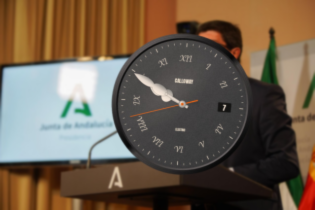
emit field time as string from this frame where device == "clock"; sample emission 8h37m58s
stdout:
9h49m42s
